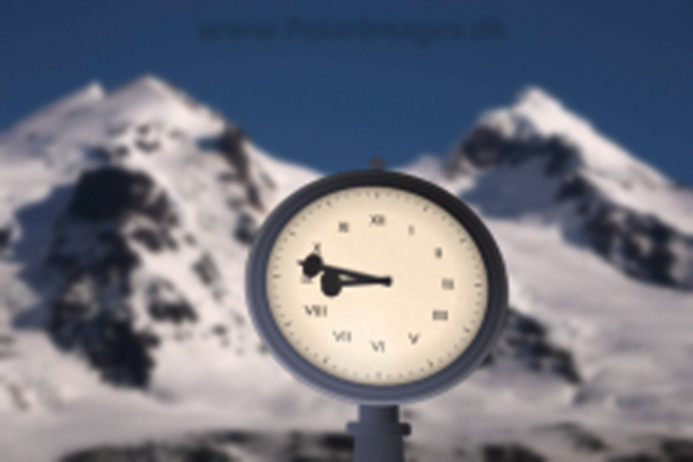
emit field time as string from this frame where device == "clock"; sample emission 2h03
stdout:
8h47
